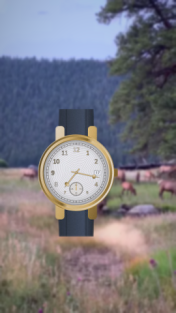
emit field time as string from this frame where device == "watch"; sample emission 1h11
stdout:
7h17
